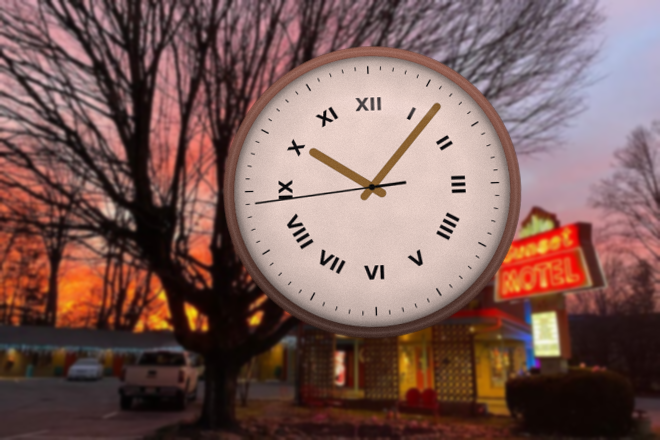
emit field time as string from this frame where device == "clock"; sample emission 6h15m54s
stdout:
10h06m44s
